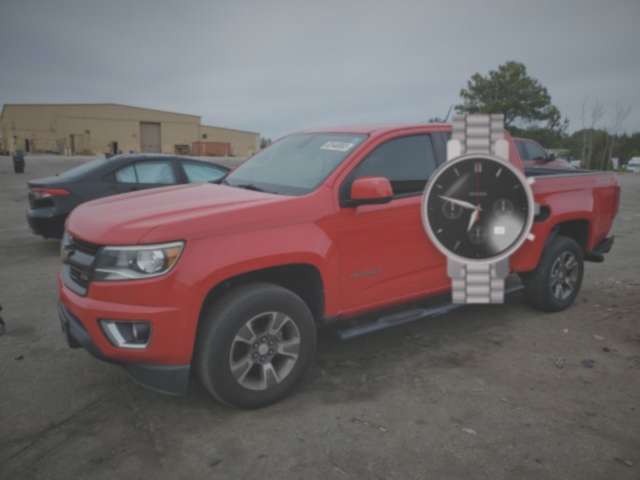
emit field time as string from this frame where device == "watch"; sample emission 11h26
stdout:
6h48
